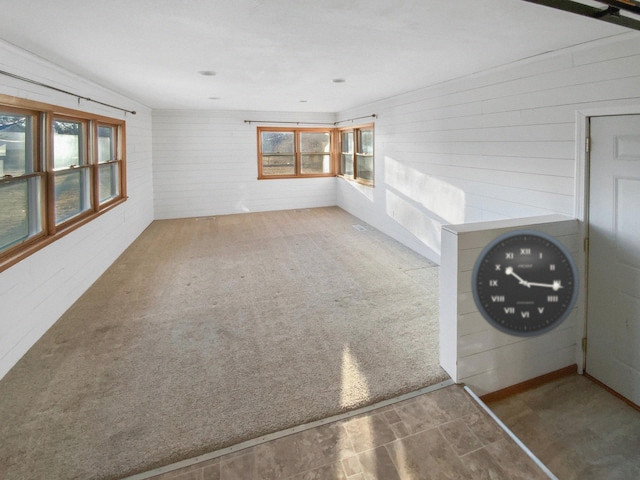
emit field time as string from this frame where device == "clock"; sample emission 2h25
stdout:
10h16
